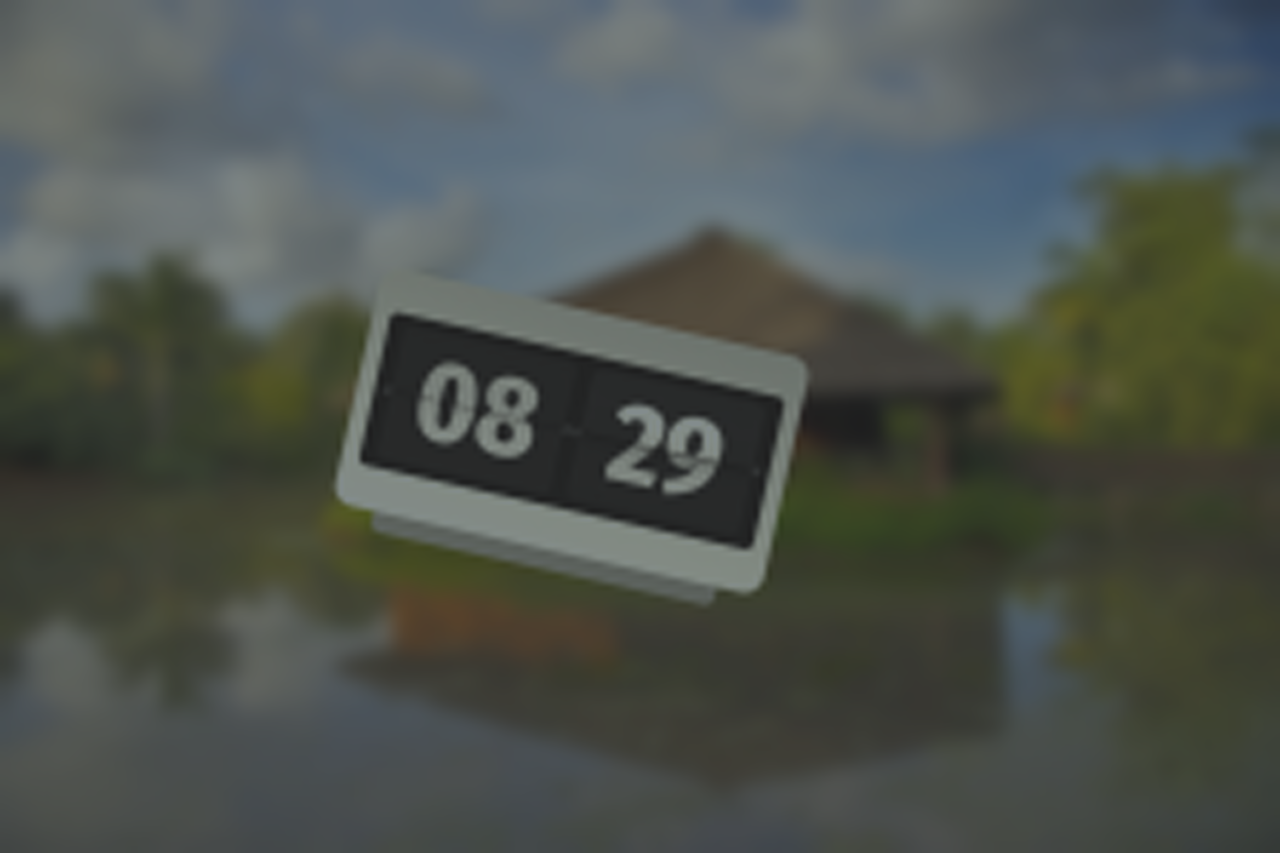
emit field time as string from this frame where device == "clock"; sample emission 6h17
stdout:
8h29
